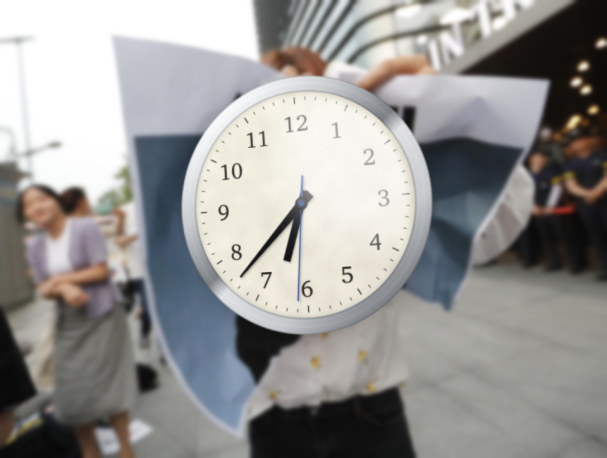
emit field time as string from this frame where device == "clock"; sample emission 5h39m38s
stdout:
6h37m31s
